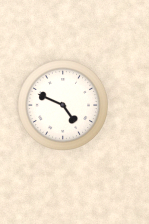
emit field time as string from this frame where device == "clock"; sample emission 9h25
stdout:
4h49
